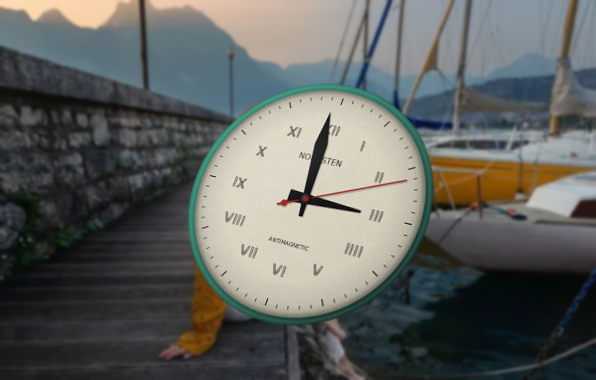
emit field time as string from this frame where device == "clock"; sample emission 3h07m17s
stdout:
2h59m11s
